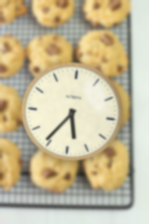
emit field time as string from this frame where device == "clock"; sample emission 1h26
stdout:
5h36
